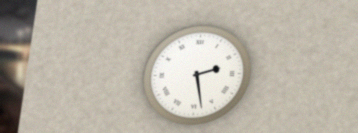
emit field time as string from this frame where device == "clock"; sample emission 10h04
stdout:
2h28
